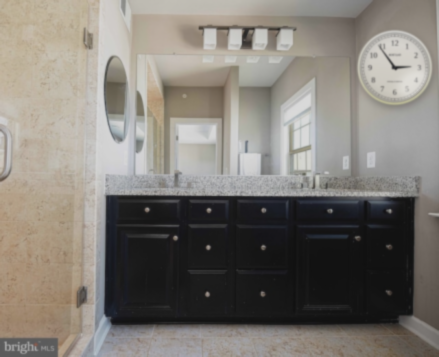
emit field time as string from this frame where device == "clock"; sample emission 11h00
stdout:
2h54
